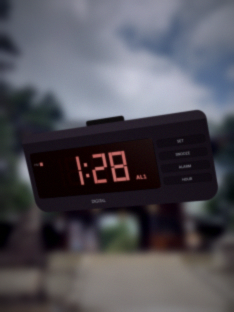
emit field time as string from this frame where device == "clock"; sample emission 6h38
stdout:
1h28
